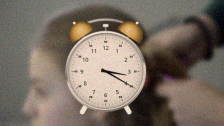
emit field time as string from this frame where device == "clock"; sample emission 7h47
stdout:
3h20
